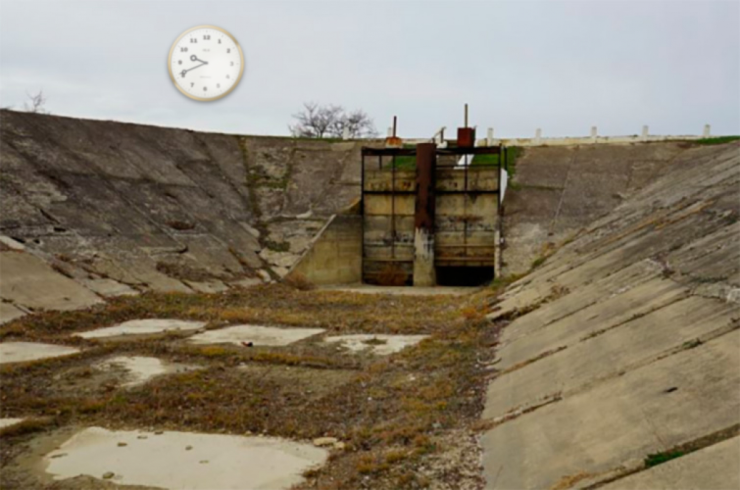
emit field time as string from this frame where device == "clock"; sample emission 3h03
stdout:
9h41
